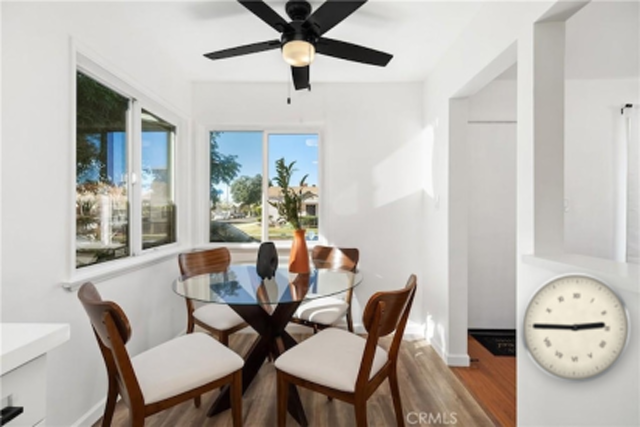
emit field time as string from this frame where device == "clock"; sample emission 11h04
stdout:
2h45
